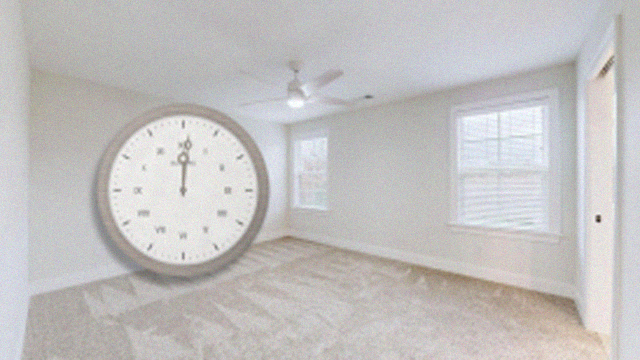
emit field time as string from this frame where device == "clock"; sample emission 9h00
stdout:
12h01
